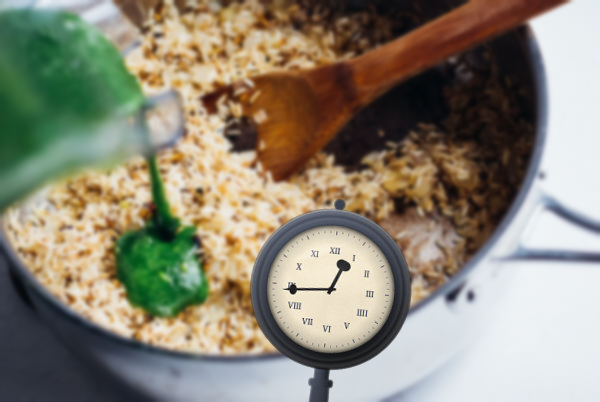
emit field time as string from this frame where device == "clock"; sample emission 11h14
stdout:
12h44
